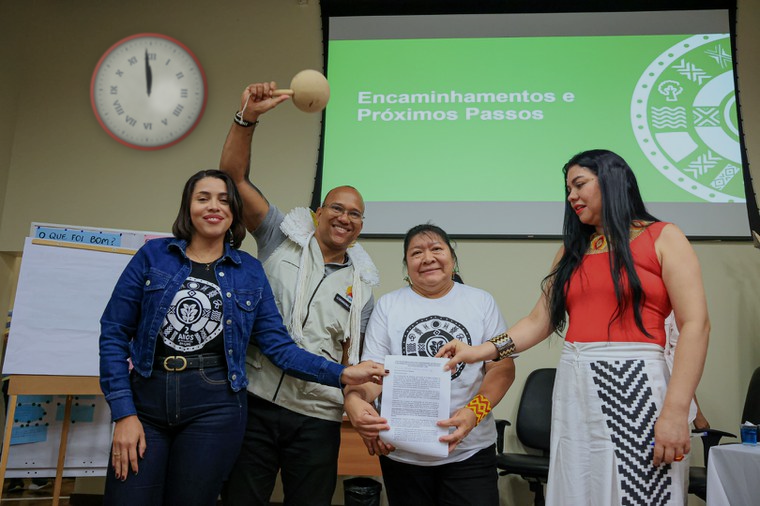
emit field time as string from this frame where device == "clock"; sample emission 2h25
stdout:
11h59
